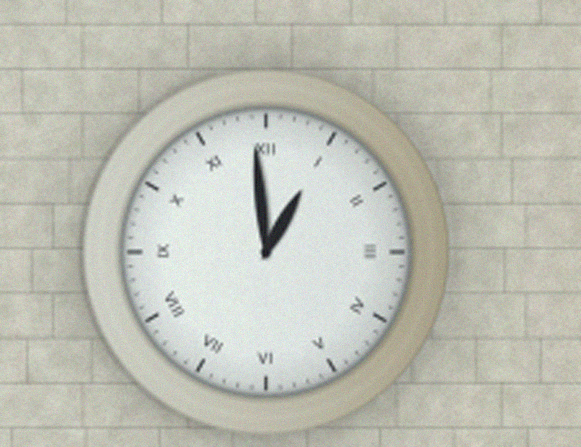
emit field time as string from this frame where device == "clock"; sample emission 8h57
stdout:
12h59
